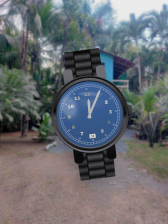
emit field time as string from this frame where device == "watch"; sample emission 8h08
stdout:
12h05
